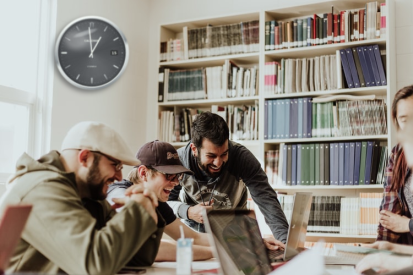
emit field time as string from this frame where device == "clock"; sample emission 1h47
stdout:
12h59
